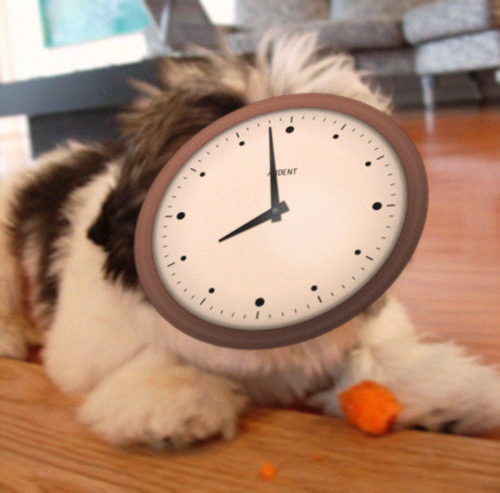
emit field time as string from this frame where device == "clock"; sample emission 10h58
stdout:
7h58
